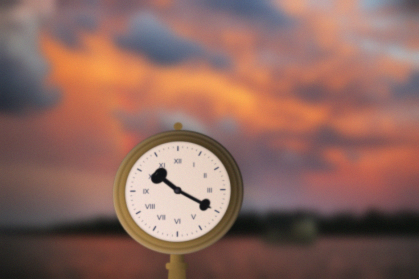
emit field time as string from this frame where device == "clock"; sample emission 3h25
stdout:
10h20
